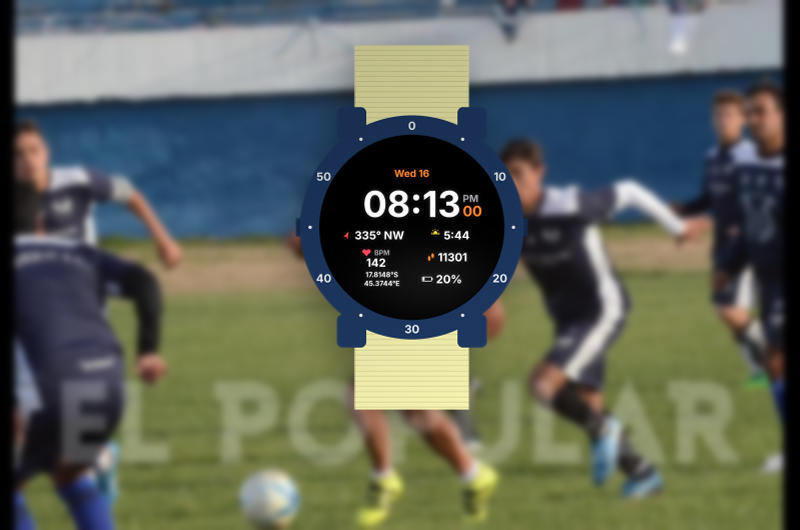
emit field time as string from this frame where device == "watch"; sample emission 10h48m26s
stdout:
8h13m00s
